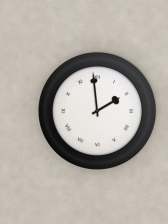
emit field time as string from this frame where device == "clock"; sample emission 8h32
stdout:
1h59
